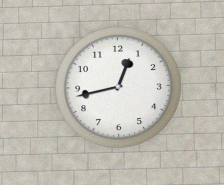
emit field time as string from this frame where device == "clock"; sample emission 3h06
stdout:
12h43
